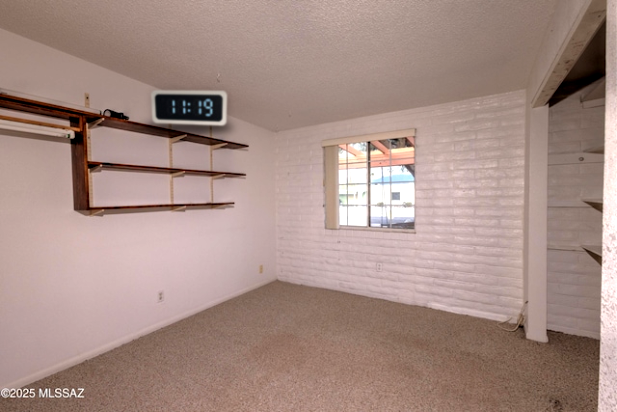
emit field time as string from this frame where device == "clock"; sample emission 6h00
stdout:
11h19
